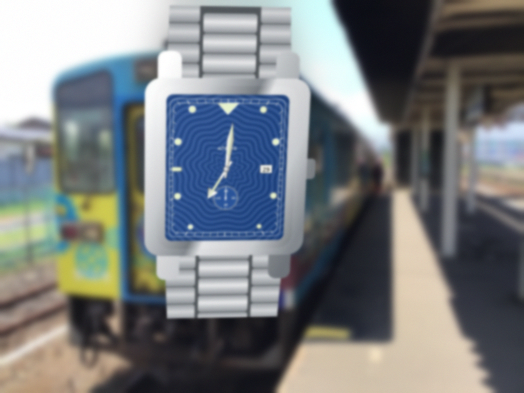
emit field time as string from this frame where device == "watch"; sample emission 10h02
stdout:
7h01
